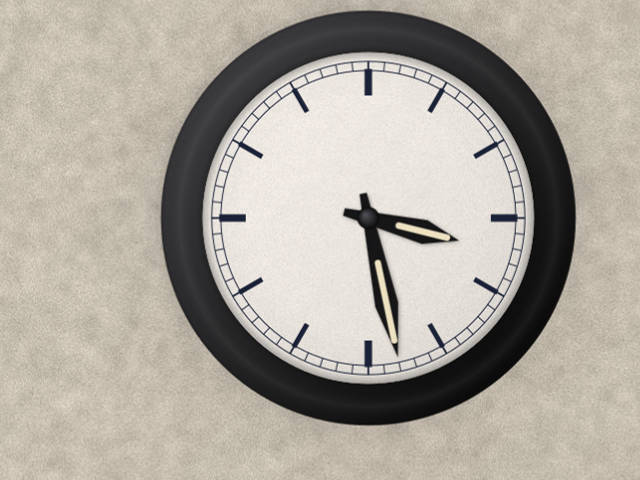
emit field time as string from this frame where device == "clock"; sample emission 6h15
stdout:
3h28
